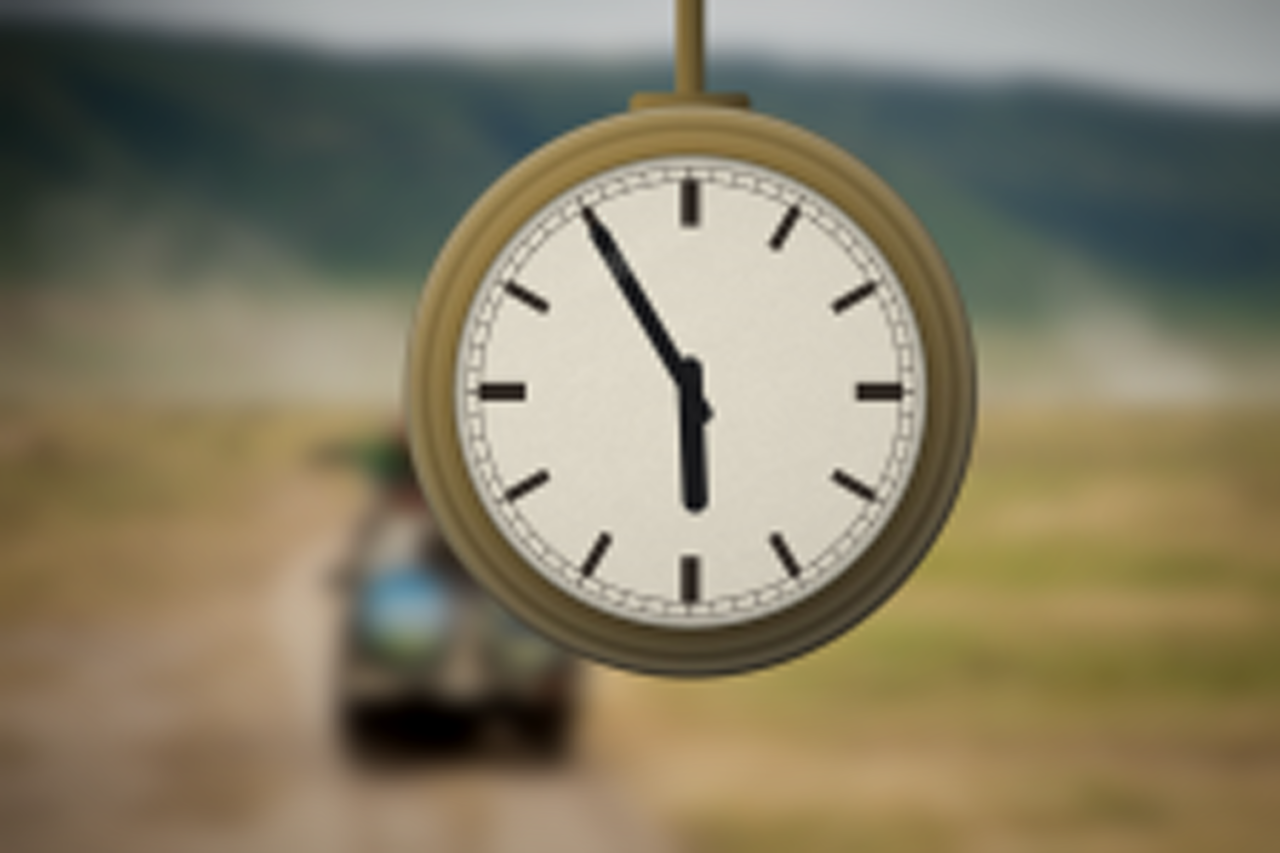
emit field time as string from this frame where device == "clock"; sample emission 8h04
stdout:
5h55
